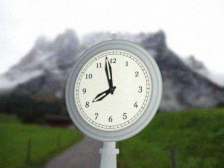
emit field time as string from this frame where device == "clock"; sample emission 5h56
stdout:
7h58
